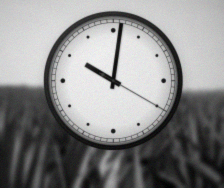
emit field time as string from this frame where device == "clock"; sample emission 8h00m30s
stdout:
10h01m20s
